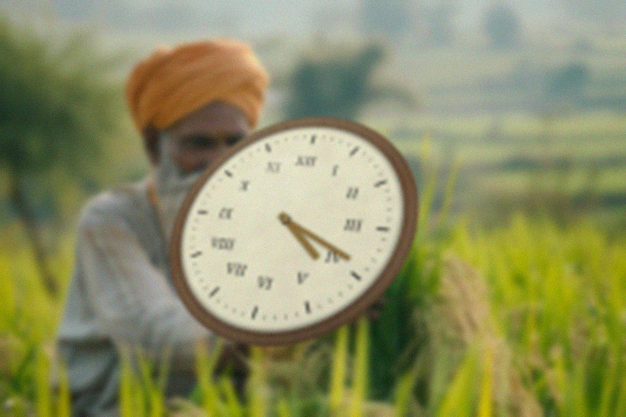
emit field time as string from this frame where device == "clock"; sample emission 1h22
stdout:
4h19
